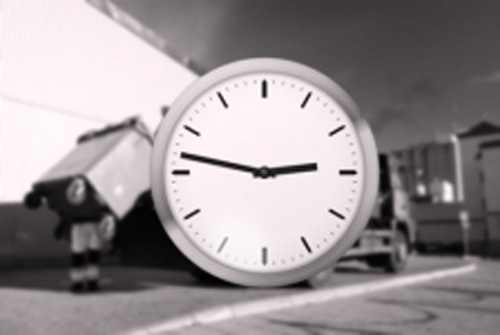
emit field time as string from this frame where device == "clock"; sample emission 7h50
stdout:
2h47
